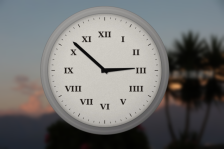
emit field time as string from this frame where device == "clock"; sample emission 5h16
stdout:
2h52
